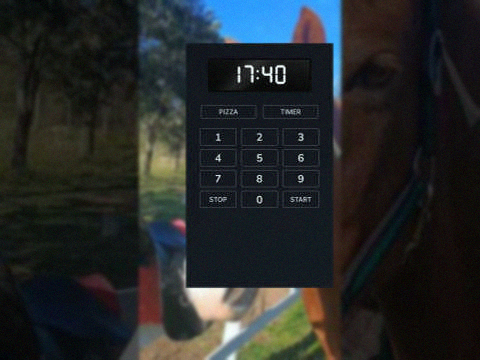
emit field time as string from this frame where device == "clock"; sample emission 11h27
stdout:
17h40
